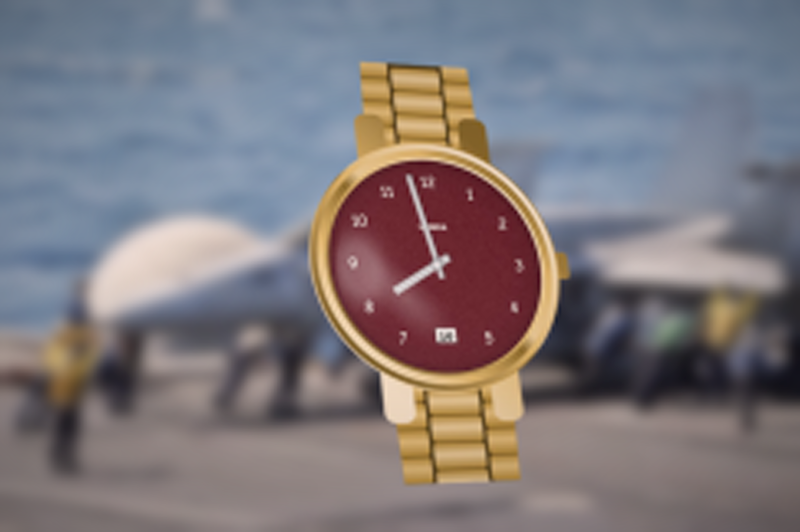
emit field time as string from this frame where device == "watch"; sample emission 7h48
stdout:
7h58
